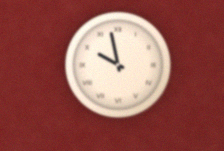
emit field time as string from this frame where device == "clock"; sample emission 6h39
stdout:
9h58
